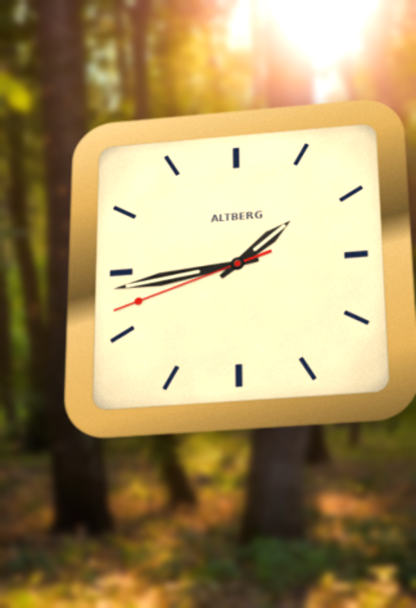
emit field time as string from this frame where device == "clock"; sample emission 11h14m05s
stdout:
1h43m42s
